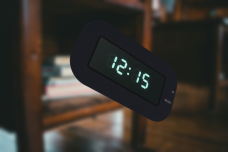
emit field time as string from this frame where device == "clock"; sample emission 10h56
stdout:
12h15
